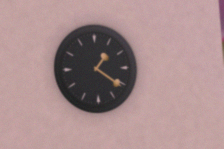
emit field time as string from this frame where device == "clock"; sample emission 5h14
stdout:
1h21
